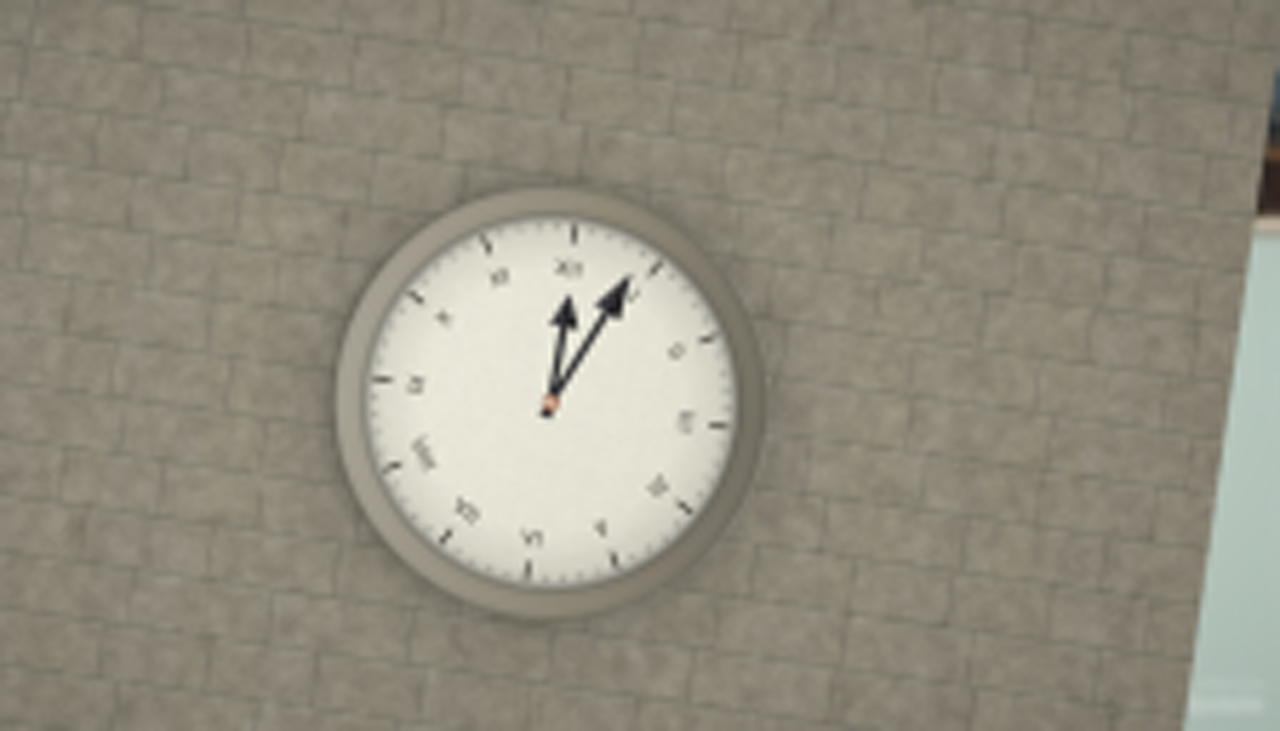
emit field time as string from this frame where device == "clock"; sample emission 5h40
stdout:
12h04
